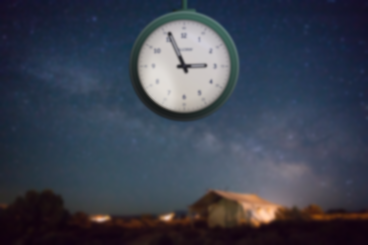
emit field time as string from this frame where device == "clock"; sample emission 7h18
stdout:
2h56
